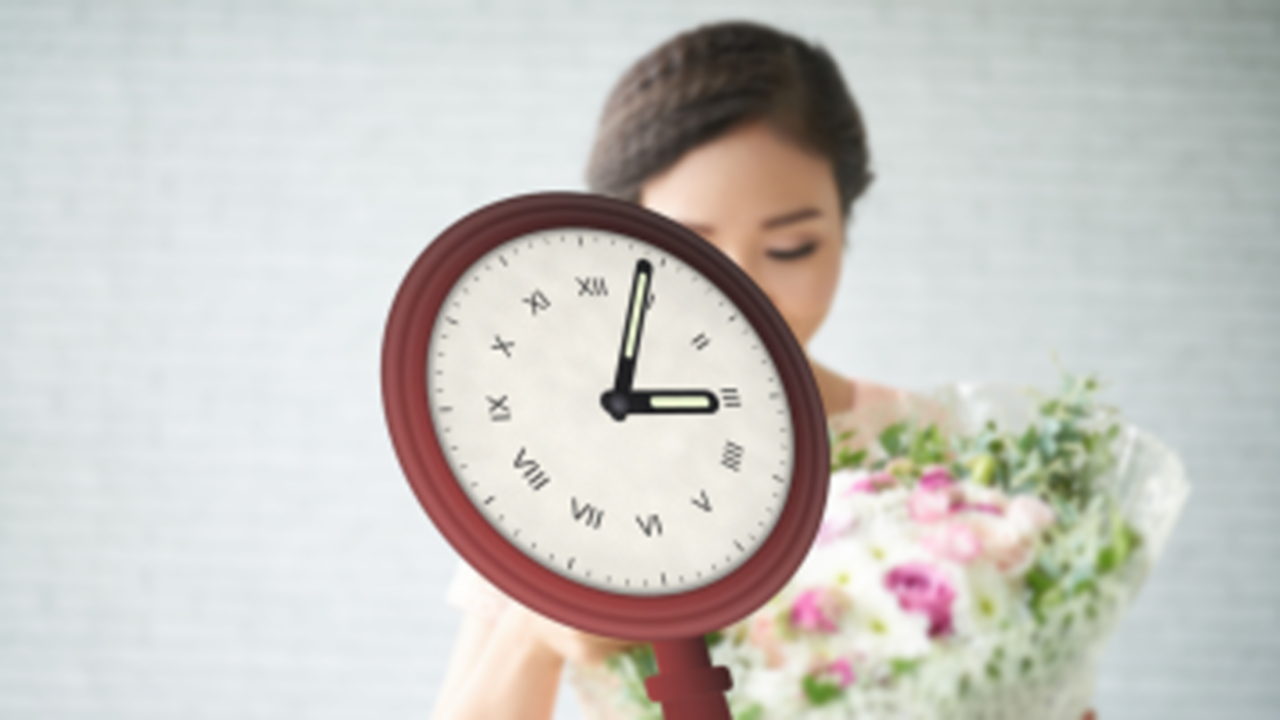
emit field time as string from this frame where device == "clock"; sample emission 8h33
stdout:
3h04
